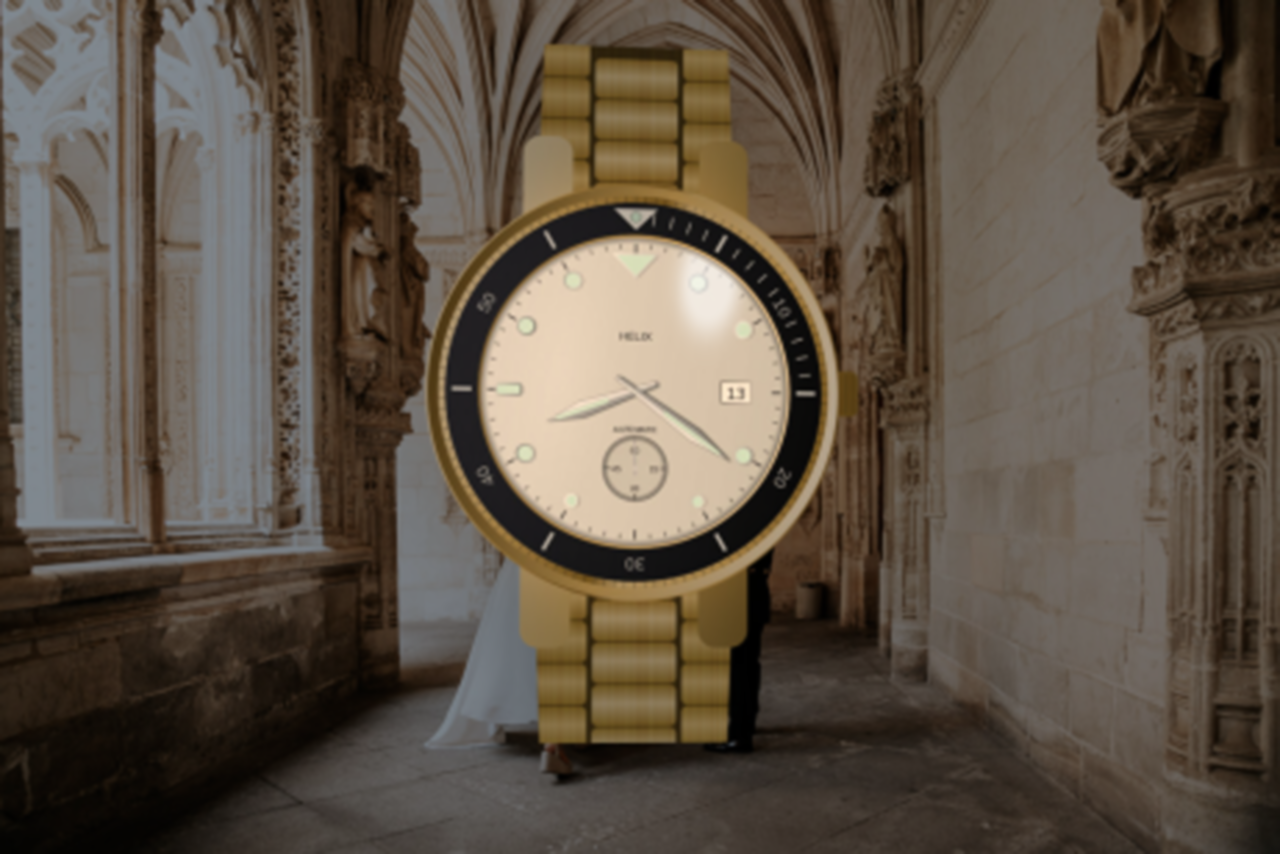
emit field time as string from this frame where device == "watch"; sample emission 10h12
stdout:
8h21
